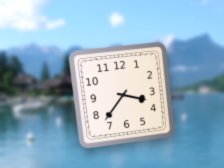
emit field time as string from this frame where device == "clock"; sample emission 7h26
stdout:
3h37
